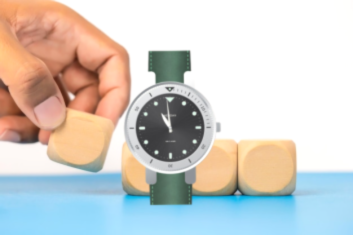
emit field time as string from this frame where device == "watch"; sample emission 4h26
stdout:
10h59
